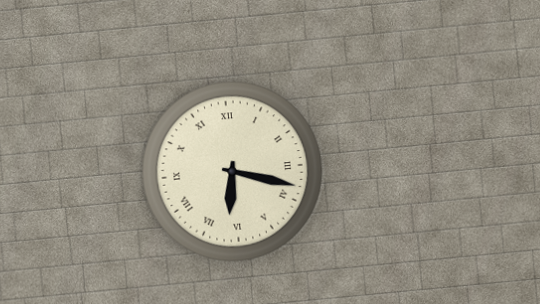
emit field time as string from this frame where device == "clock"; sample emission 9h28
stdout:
6h18
